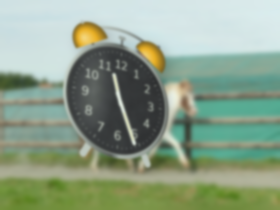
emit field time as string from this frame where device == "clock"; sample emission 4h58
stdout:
11h26
